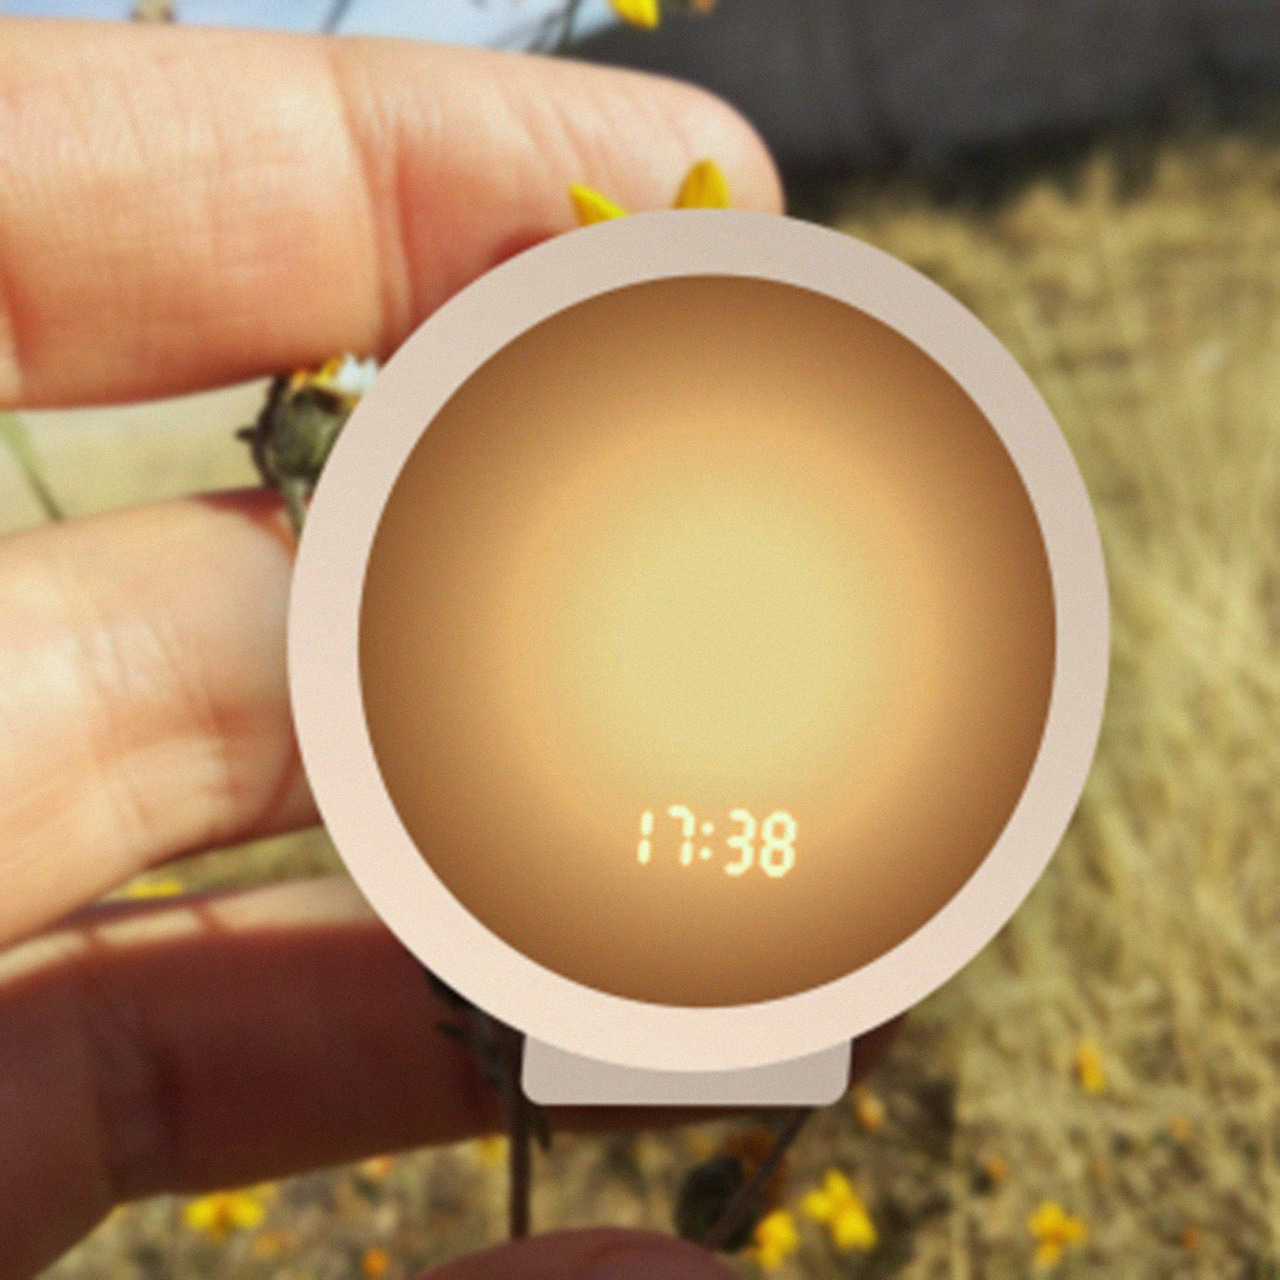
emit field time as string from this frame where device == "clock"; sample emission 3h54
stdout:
17h38
